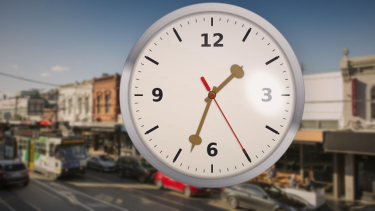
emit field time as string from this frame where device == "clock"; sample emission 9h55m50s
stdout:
1h33m25s
